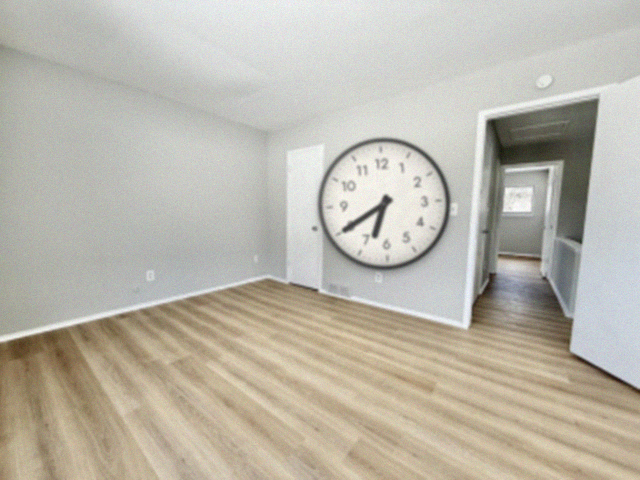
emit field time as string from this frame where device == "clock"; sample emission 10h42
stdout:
6h40
